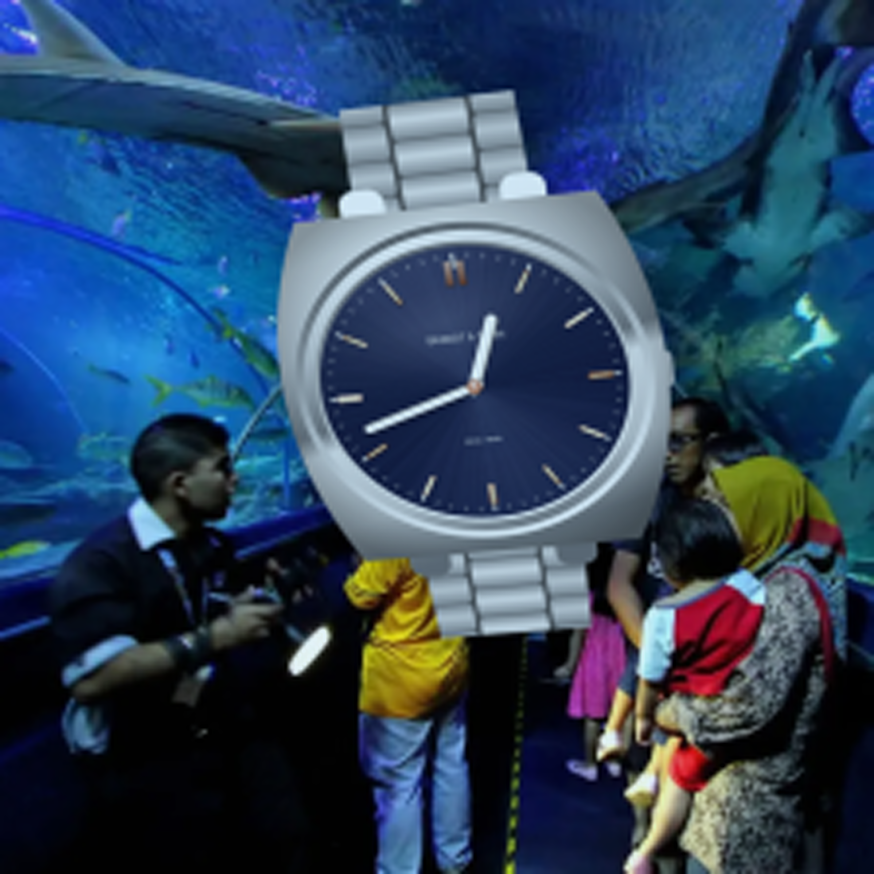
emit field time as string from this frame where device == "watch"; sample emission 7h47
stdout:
12h42
